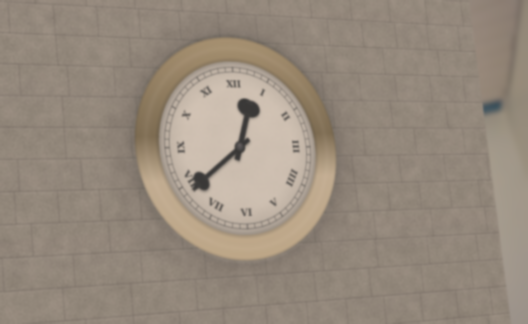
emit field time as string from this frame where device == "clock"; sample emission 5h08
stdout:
12h39
